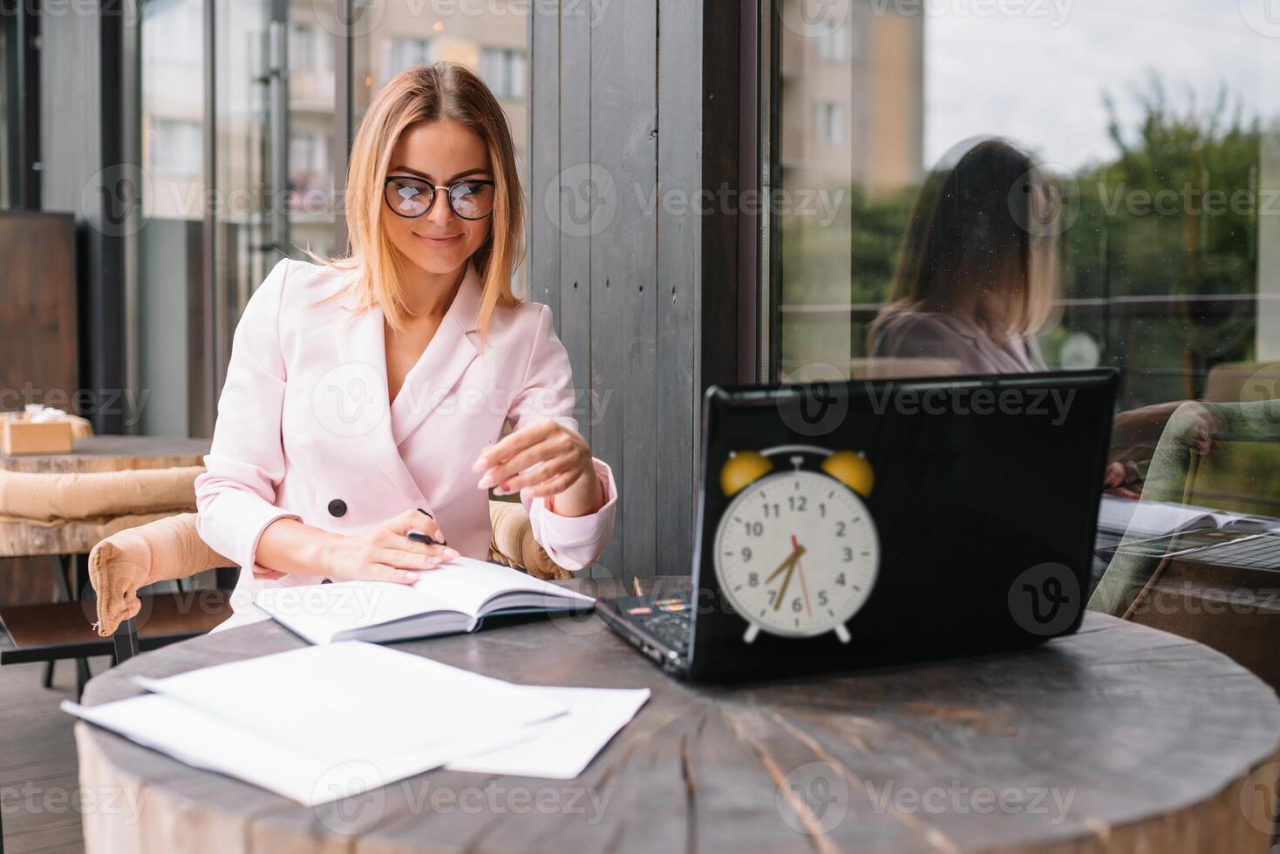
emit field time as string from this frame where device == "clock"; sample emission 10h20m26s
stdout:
7h33m28s
